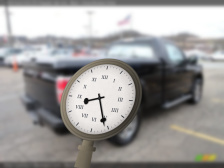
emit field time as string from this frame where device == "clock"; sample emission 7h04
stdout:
8h26
